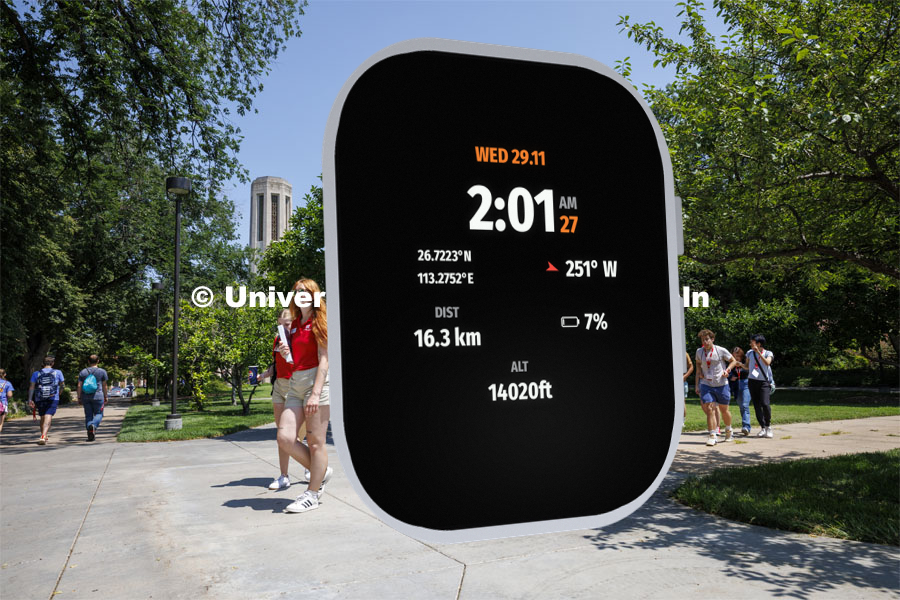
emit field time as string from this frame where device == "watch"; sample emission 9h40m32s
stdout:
2h01m27s
